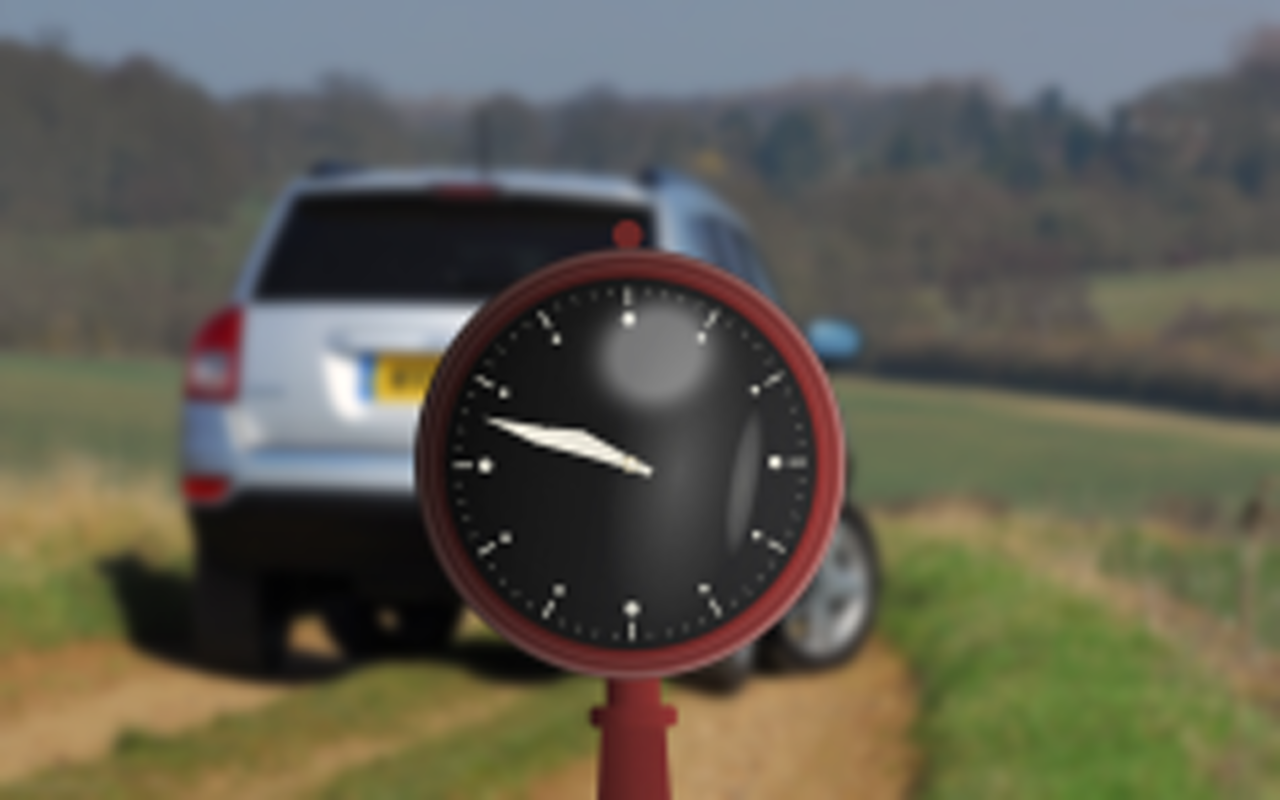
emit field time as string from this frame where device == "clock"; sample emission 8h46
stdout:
9h48
